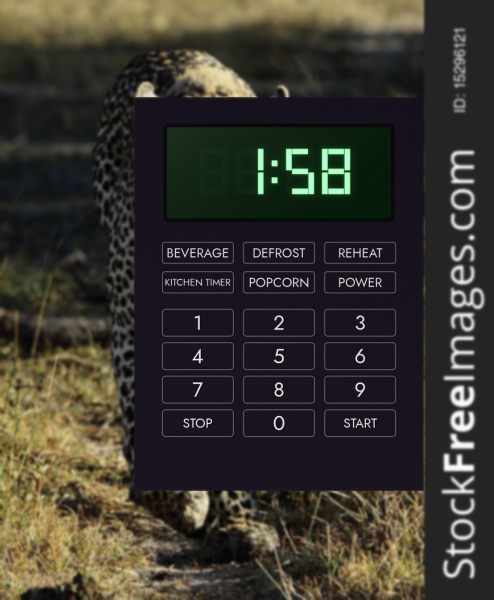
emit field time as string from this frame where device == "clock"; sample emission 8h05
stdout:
1h58
